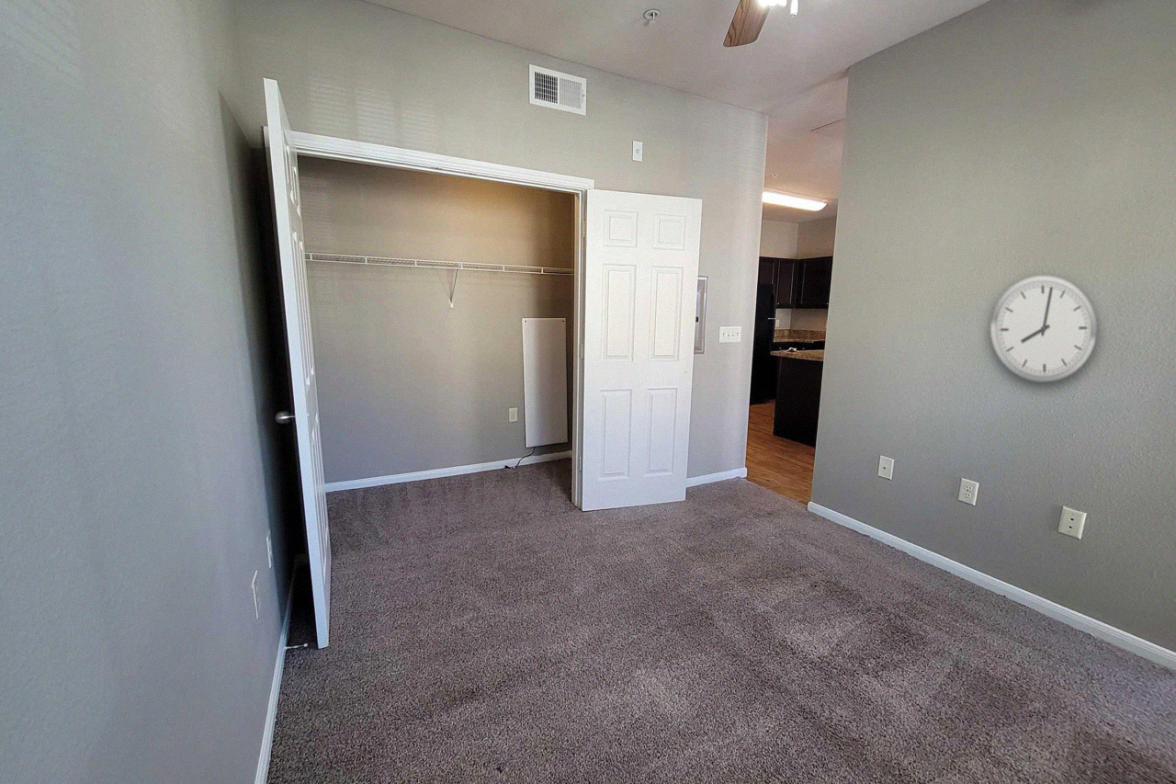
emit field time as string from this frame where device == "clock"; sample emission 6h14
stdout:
8h02
